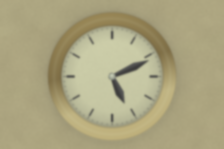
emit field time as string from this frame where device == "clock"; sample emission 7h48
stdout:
5h11
